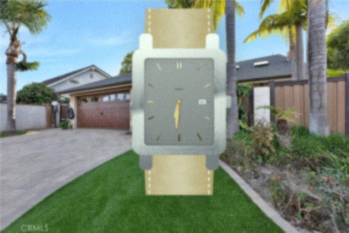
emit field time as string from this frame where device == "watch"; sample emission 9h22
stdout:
6h31
